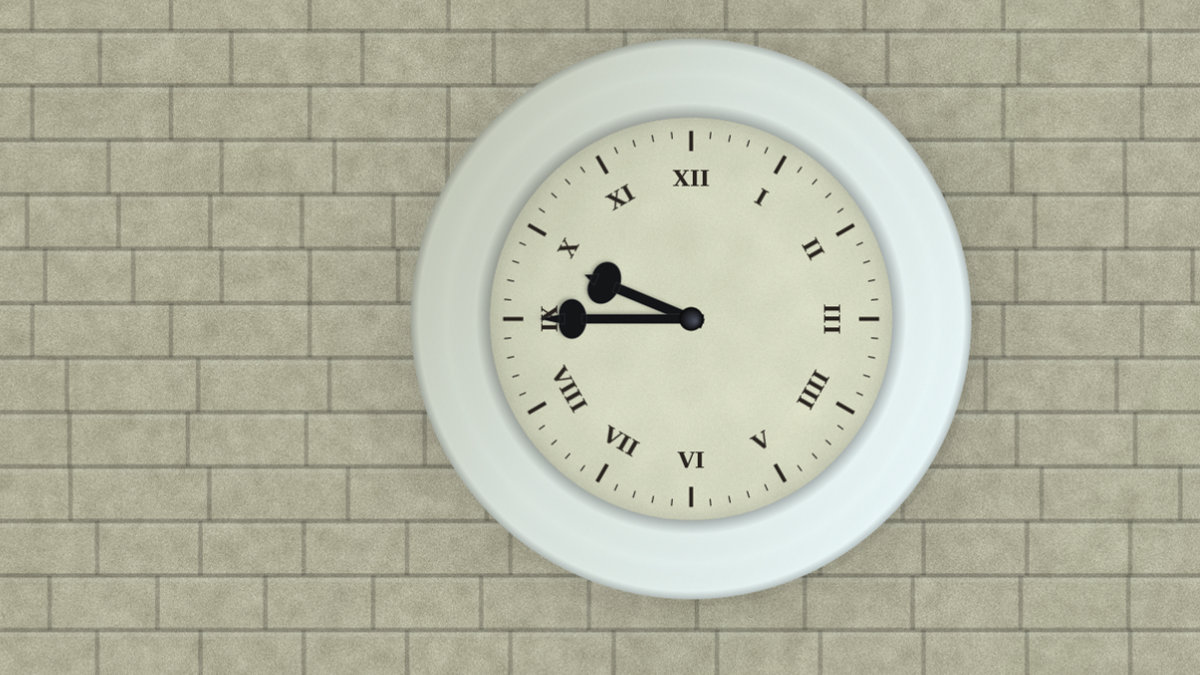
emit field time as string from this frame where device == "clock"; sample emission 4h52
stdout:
9h45
